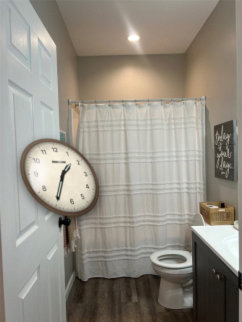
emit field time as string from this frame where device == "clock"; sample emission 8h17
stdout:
1h35
